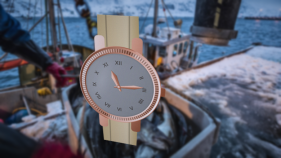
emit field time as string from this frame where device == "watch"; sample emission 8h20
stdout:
11h14
